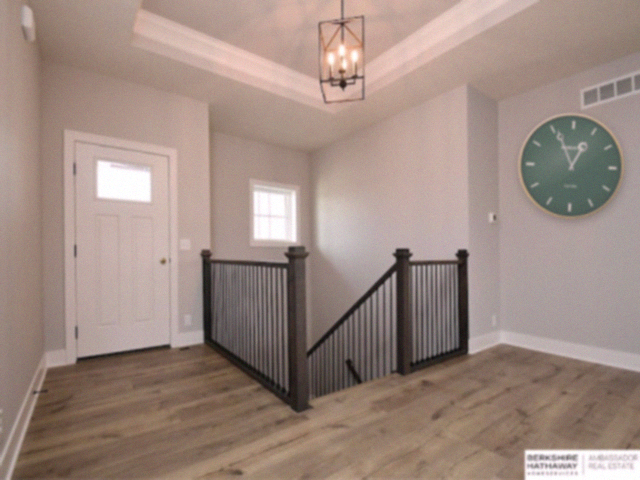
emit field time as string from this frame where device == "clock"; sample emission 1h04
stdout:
12h56
